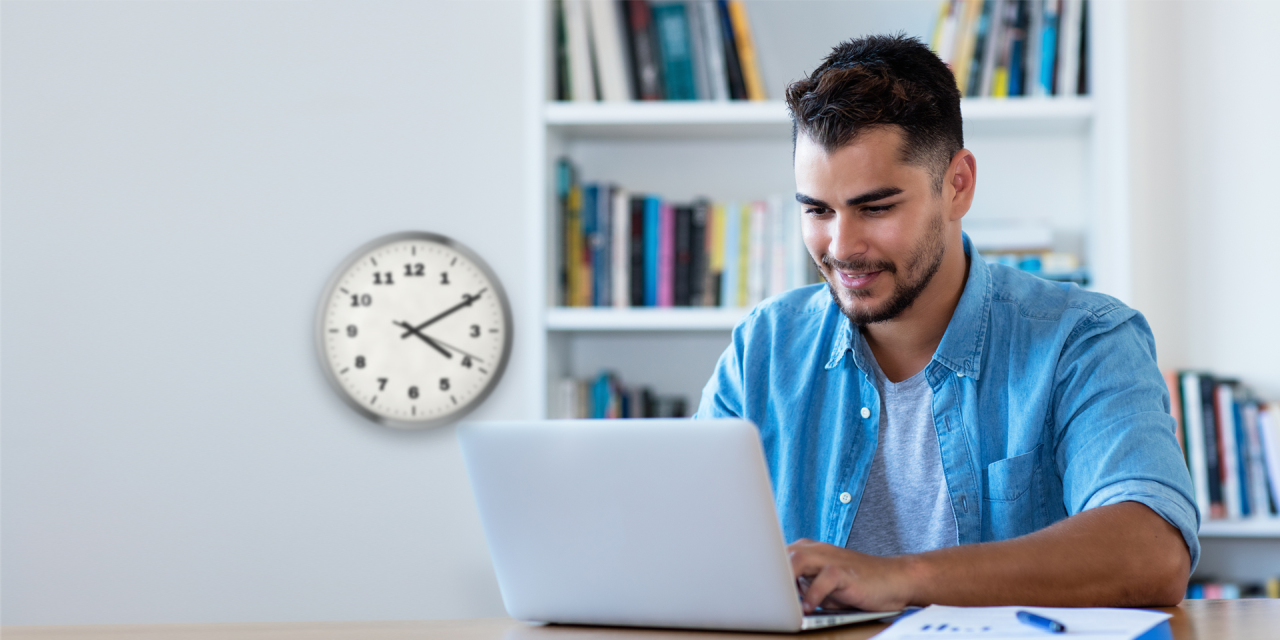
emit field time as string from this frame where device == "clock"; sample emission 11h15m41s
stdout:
4h10m19s
